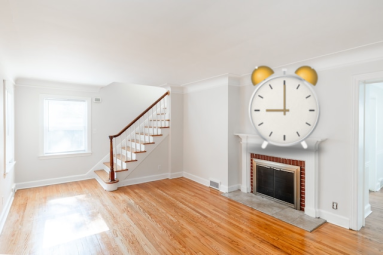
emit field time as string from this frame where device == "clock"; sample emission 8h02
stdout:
9h00
